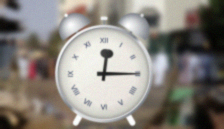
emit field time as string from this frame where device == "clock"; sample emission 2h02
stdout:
12h15
